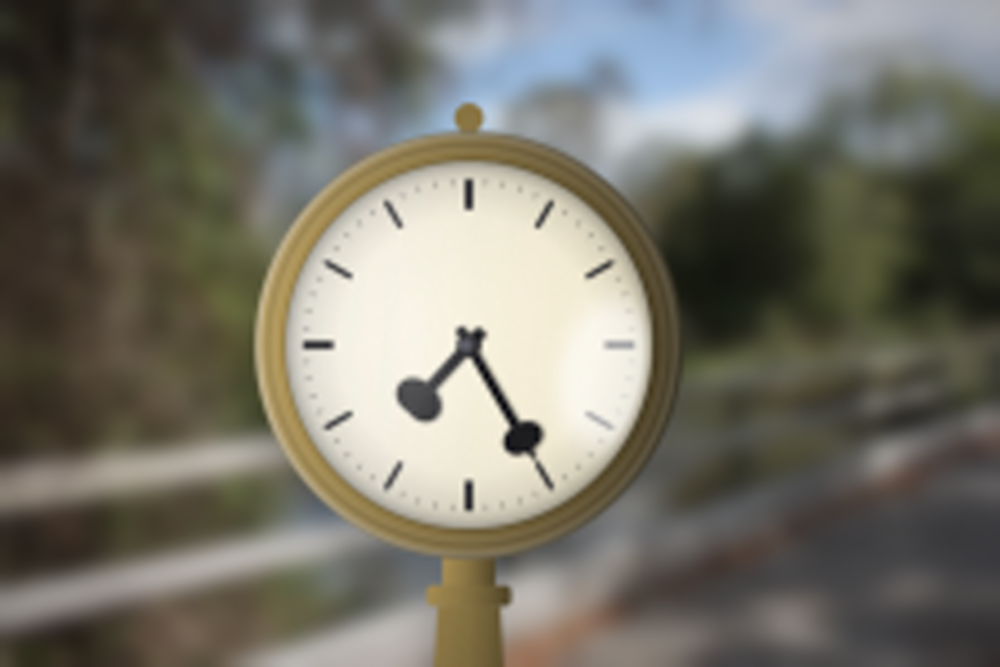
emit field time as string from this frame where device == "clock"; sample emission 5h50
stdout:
7h25
